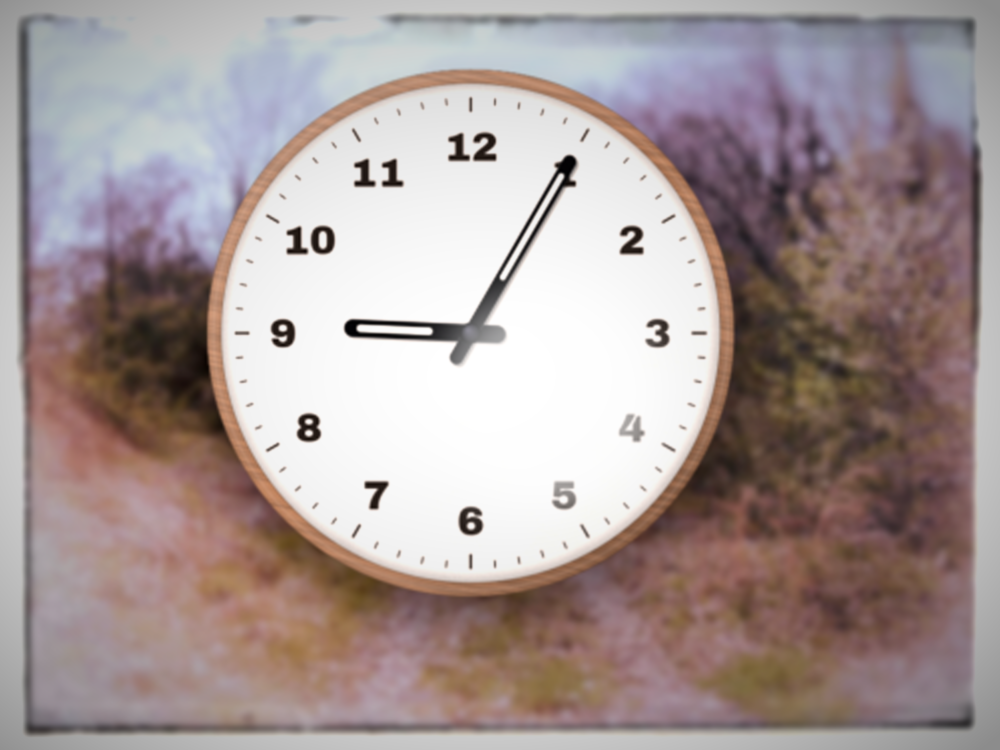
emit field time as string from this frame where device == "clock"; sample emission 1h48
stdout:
9h05
